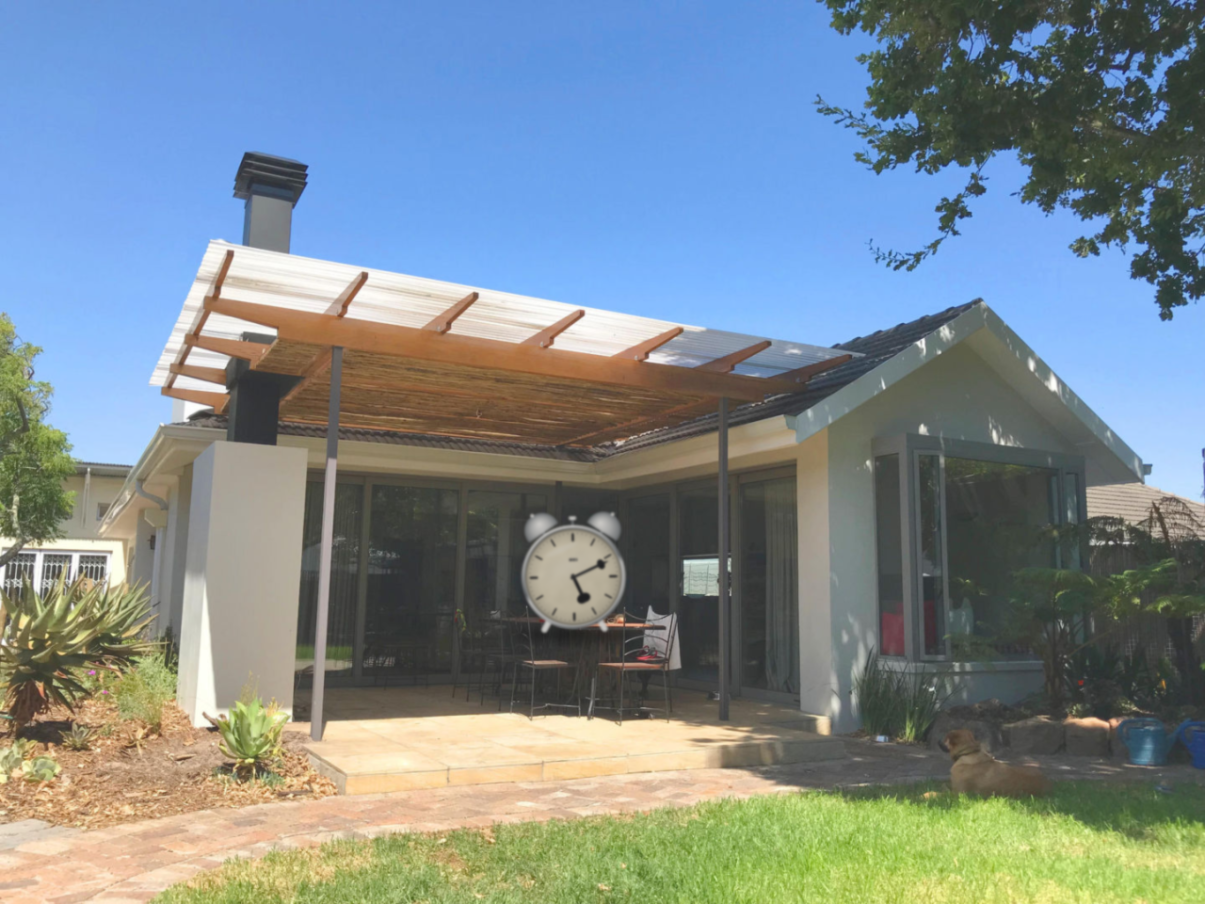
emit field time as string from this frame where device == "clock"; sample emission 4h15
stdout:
5h11
